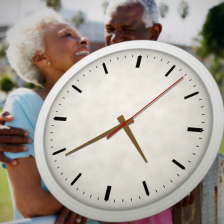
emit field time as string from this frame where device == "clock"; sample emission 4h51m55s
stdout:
4h39m07s
